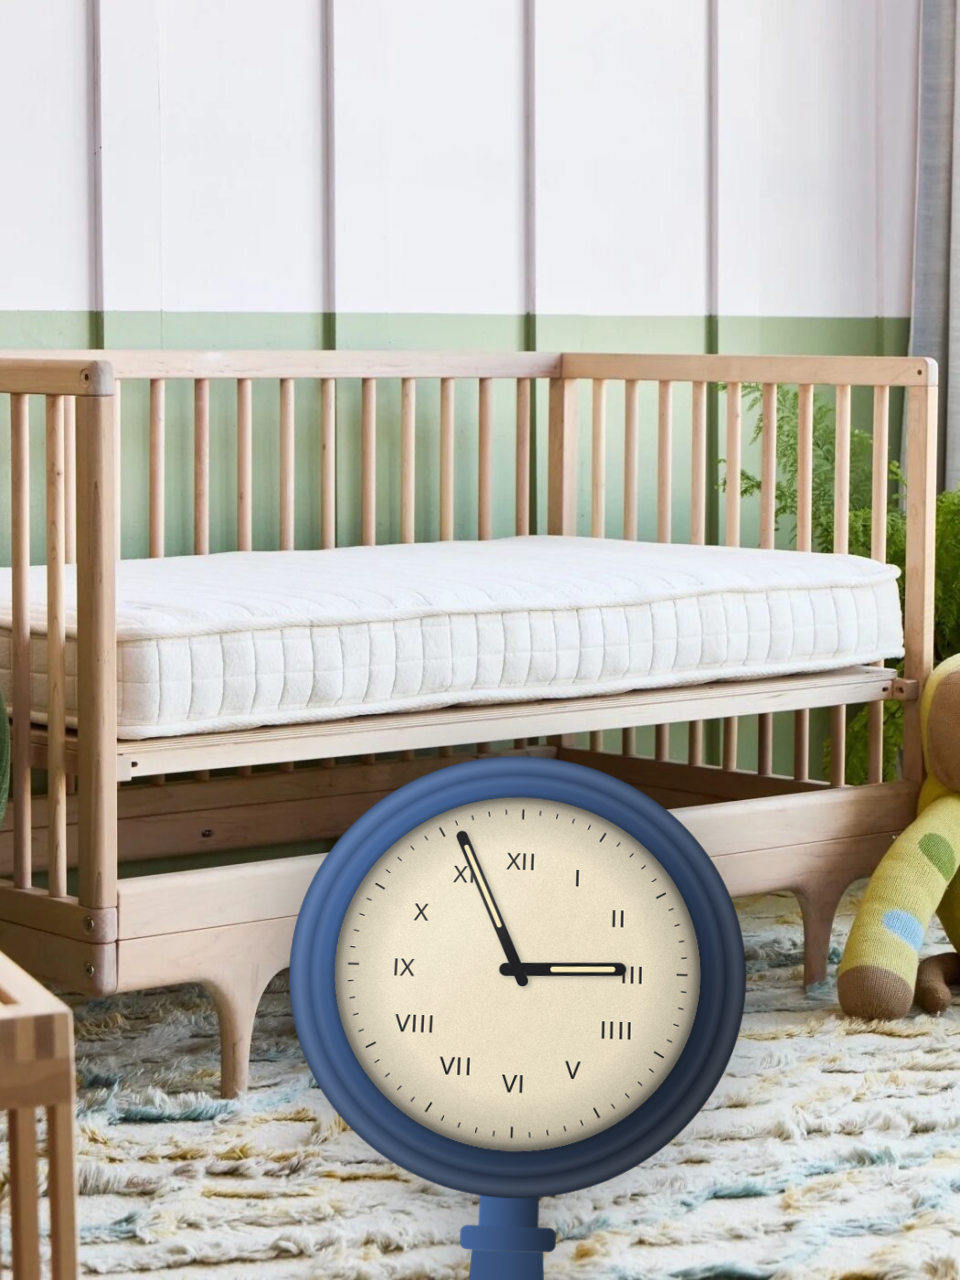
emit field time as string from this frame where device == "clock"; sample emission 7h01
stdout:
2h56
